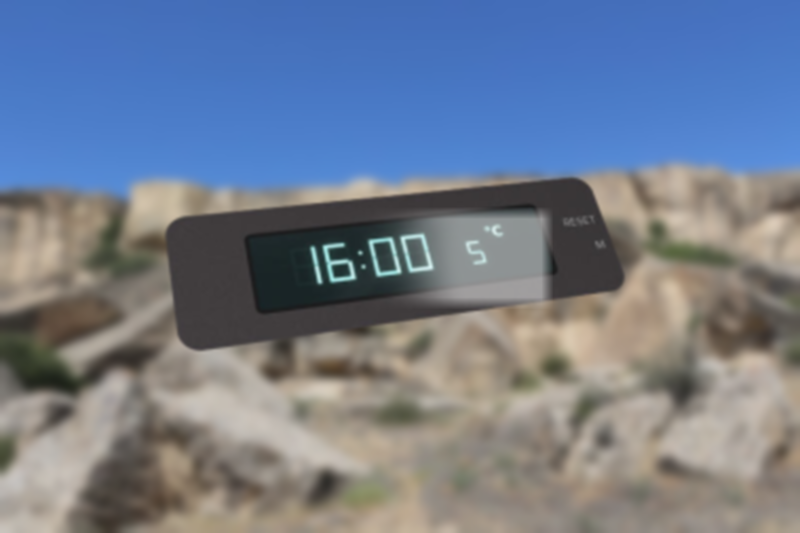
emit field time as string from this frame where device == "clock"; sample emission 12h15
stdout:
16h00
